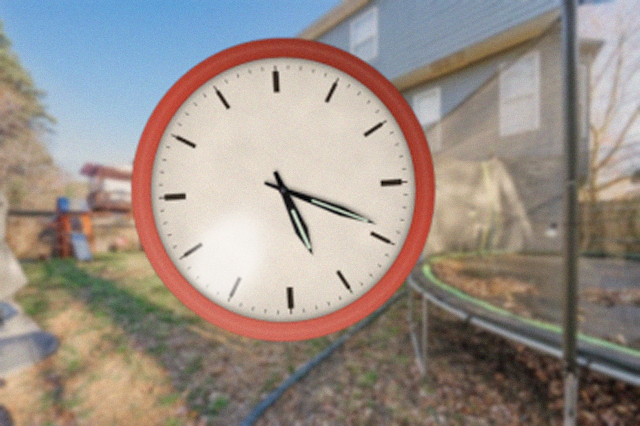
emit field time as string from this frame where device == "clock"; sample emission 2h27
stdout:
5h19
